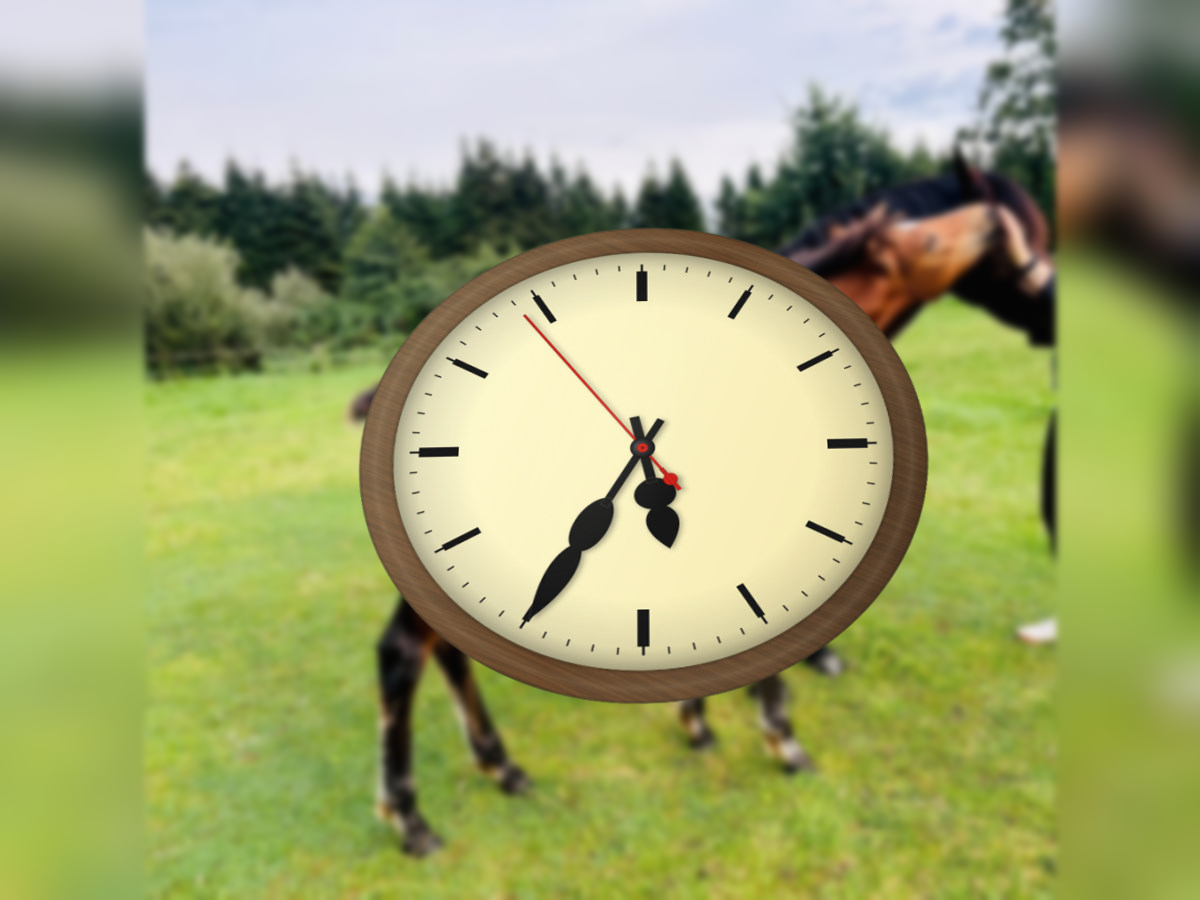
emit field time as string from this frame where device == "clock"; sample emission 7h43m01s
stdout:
5h34m54s
